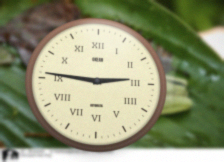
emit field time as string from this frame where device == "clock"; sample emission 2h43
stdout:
2h46
